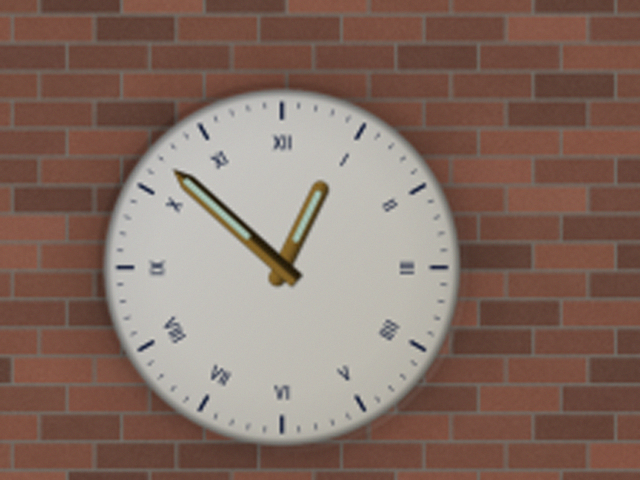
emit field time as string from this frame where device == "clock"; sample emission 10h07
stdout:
12h52
